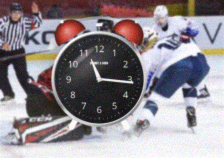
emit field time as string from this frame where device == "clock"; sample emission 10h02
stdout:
11h16
